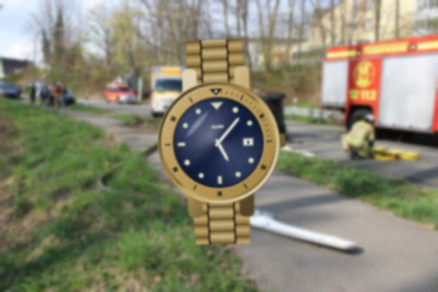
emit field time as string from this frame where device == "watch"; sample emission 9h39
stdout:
5h07
